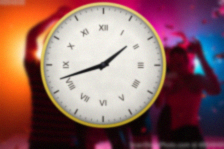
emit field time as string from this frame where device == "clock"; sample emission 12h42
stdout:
1h42
